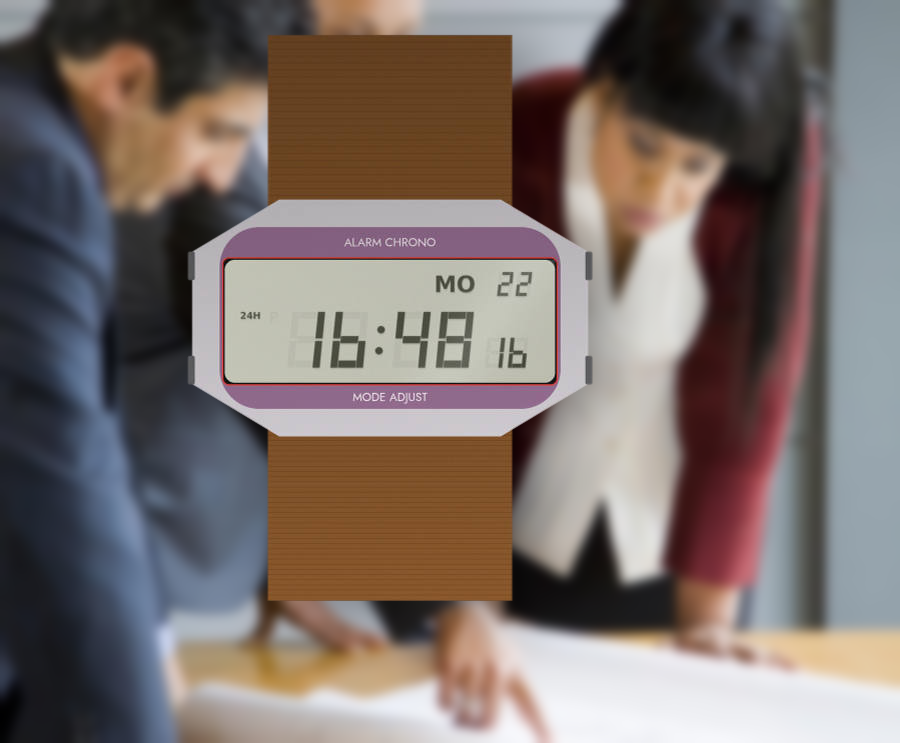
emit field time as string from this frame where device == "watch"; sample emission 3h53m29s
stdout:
16h48m16s
